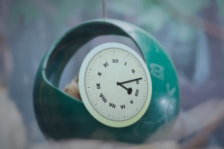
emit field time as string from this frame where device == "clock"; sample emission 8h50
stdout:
4h14
